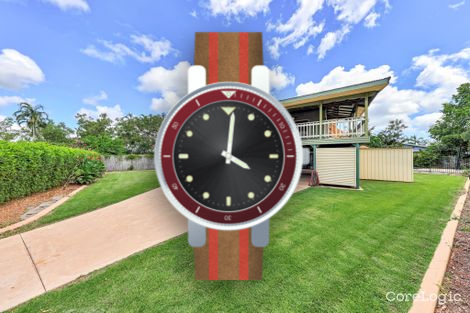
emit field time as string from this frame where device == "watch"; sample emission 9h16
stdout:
4h01
